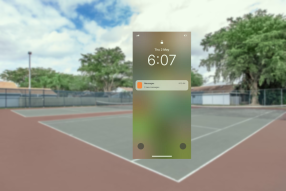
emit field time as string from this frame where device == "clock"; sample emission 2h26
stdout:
6h07
